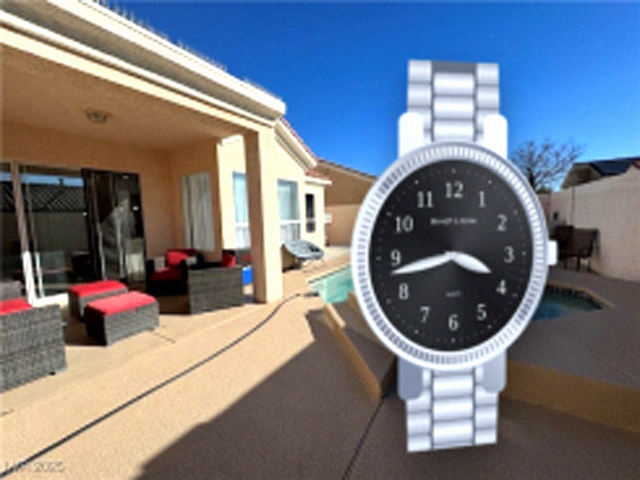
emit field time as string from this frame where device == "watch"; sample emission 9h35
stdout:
3h43
